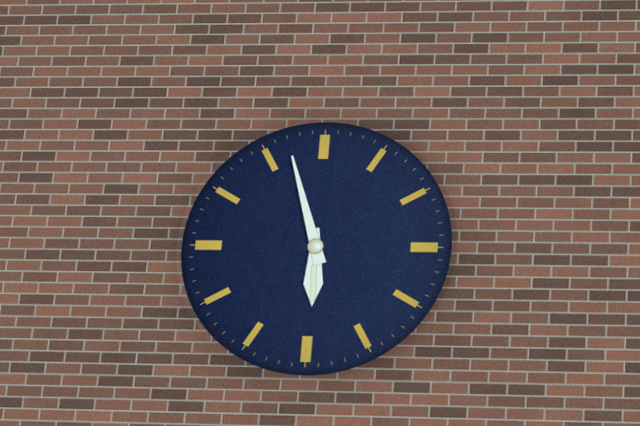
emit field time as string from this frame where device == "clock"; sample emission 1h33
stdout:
5h57
